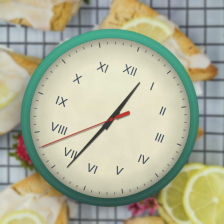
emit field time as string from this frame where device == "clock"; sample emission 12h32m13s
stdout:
12h33m38s
